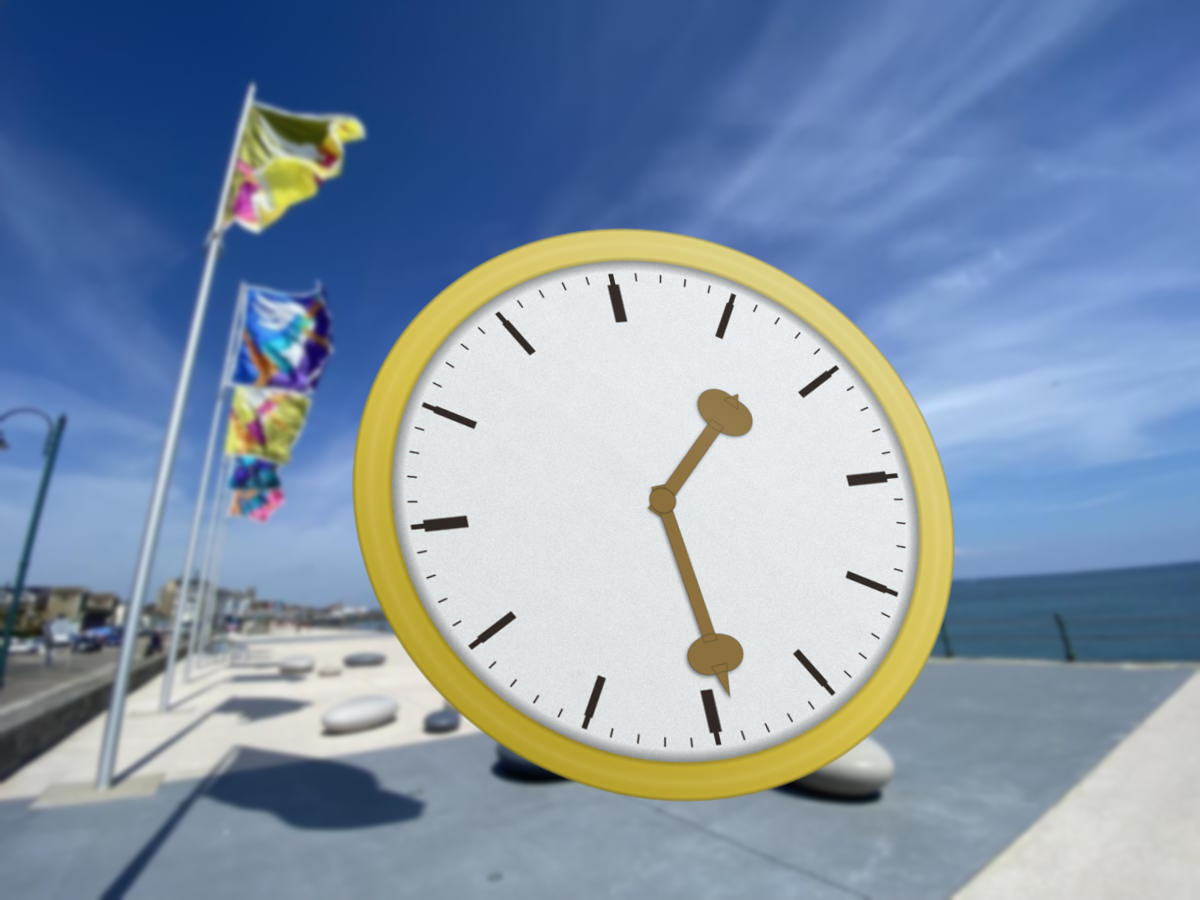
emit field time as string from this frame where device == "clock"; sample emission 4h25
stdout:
1h29
